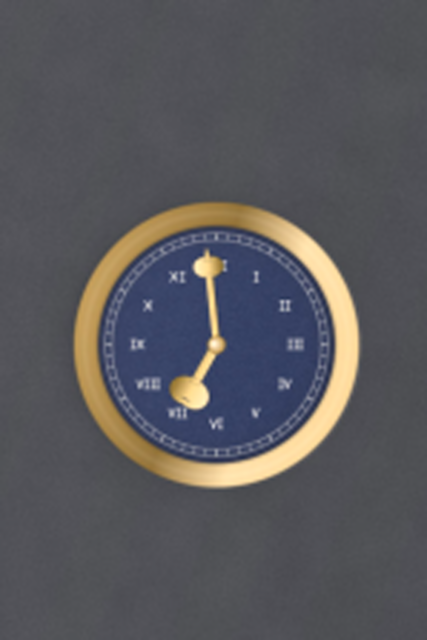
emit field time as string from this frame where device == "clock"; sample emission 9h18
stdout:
6h59
